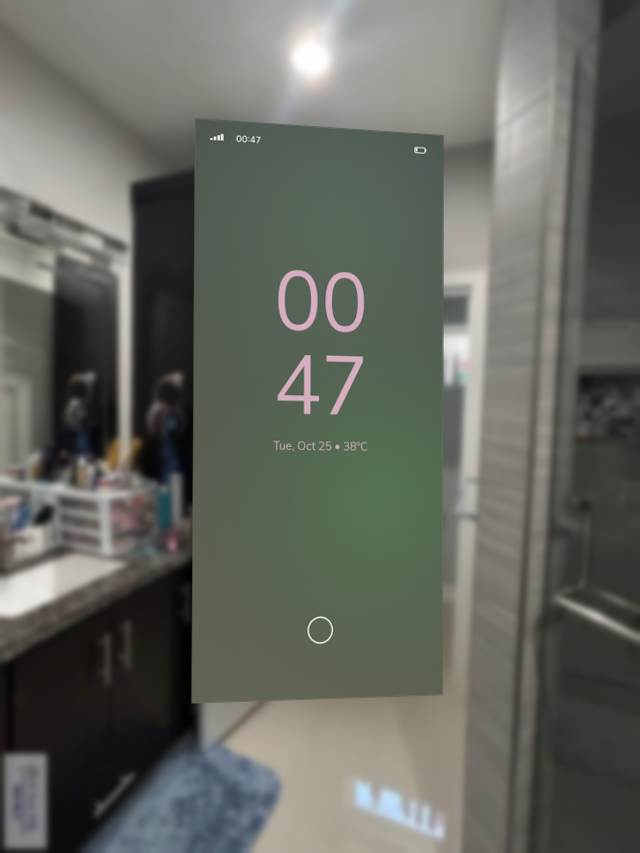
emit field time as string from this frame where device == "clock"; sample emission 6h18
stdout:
0h47
